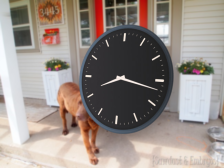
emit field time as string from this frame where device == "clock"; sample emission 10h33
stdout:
8h17
